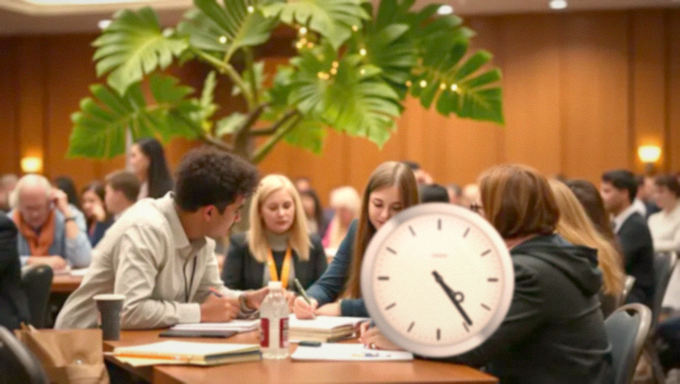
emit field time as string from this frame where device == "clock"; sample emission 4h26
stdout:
4h24
